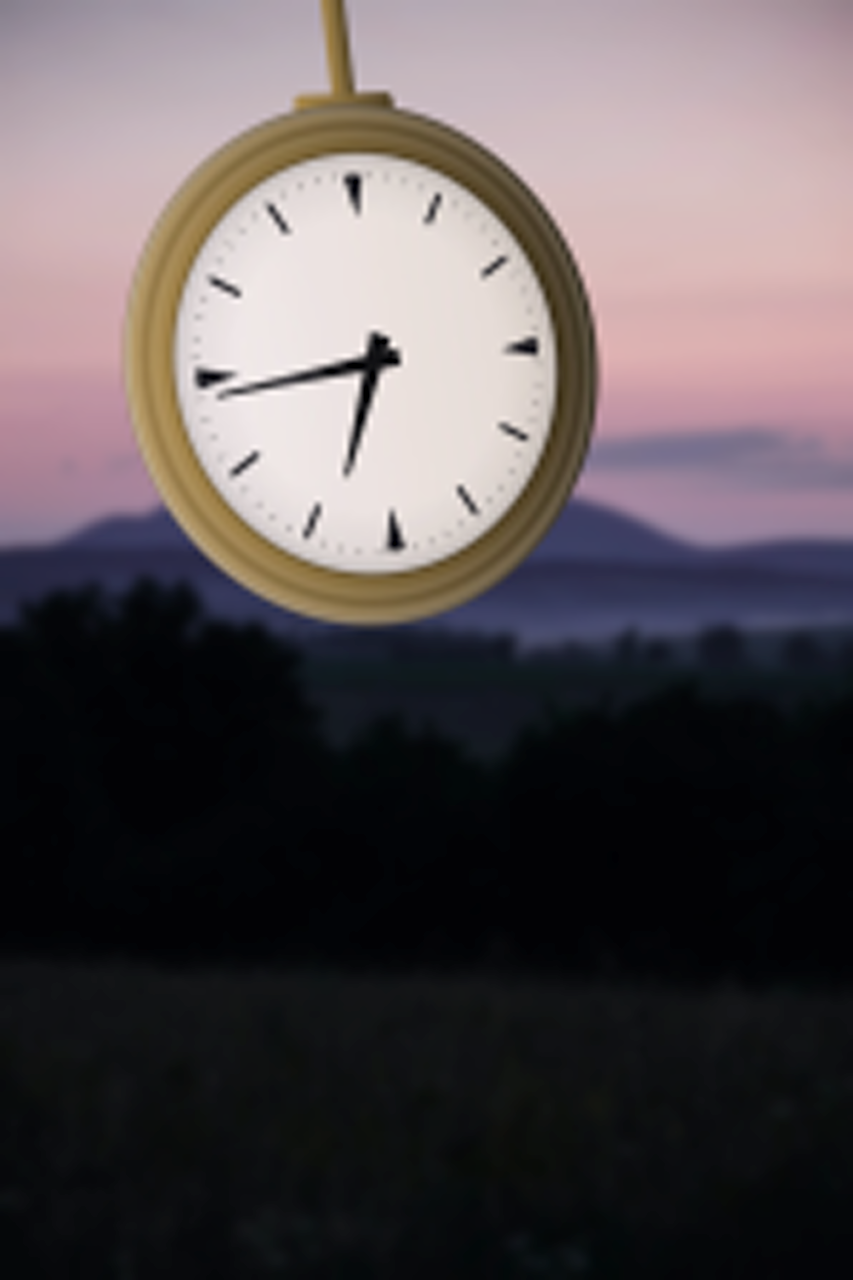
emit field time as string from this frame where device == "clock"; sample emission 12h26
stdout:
6h44
